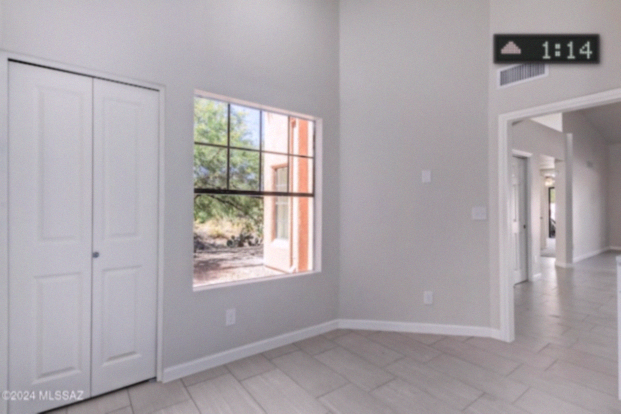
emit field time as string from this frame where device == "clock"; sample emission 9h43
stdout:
1h14
